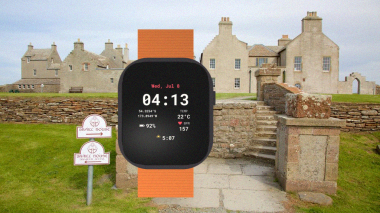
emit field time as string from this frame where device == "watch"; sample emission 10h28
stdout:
4h13
